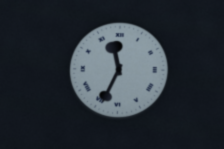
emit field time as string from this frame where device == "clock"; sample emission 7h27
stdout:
11h34
